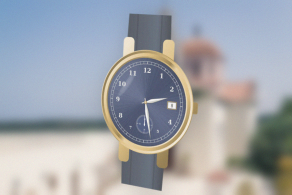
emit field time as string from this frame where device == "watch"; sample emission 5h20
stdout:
2h28
